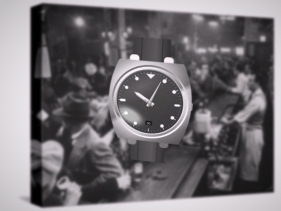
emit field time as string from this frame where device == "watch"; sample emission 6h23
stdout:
10h04
